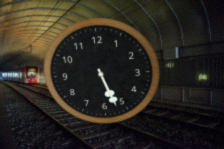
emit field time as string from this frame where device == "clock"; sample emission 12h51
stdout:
5h27
